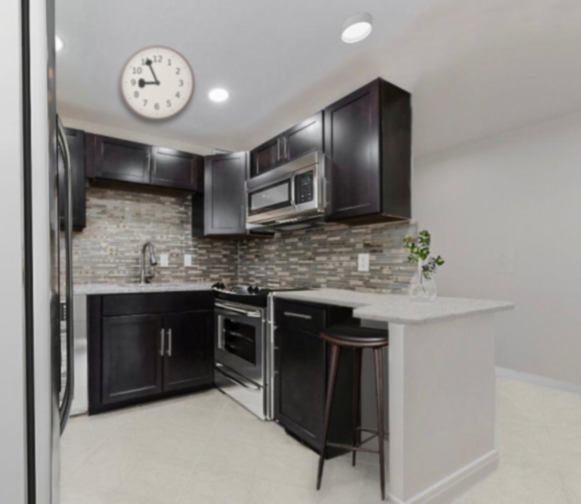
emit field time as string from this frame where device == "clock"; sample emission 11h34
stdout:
8h56
